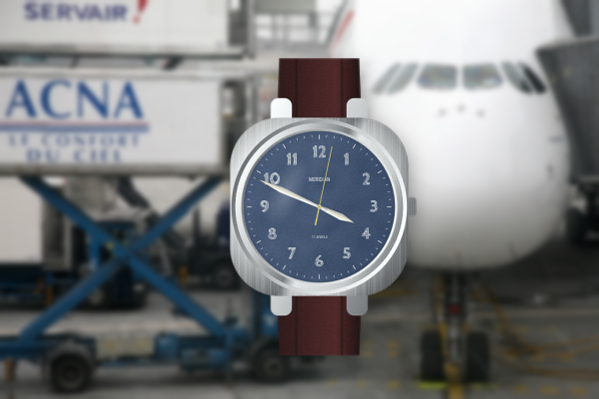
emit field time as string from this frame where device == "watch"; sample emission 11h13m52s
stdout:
3h49m02s
